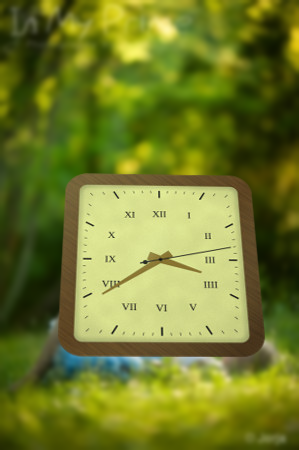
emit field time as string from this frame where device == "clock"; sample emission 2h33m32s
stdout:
3h39m13s
